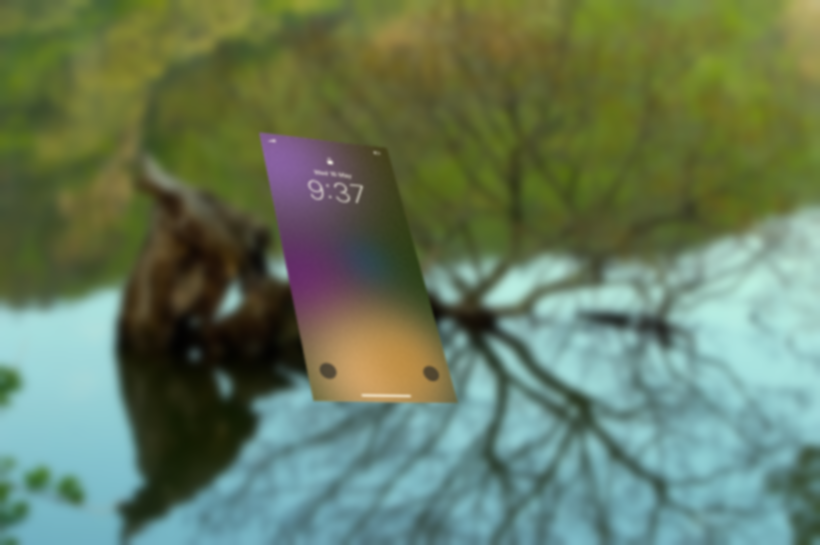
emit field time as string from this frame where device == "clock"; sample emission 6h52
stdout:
9h37
